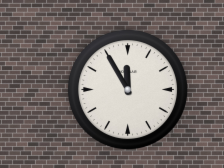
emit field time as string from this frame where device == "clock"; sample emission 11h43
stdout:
11h55
